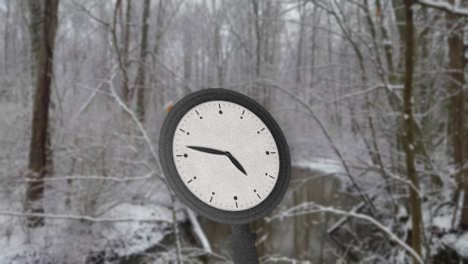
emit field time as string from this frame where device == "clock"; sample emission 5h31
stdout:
4h47
